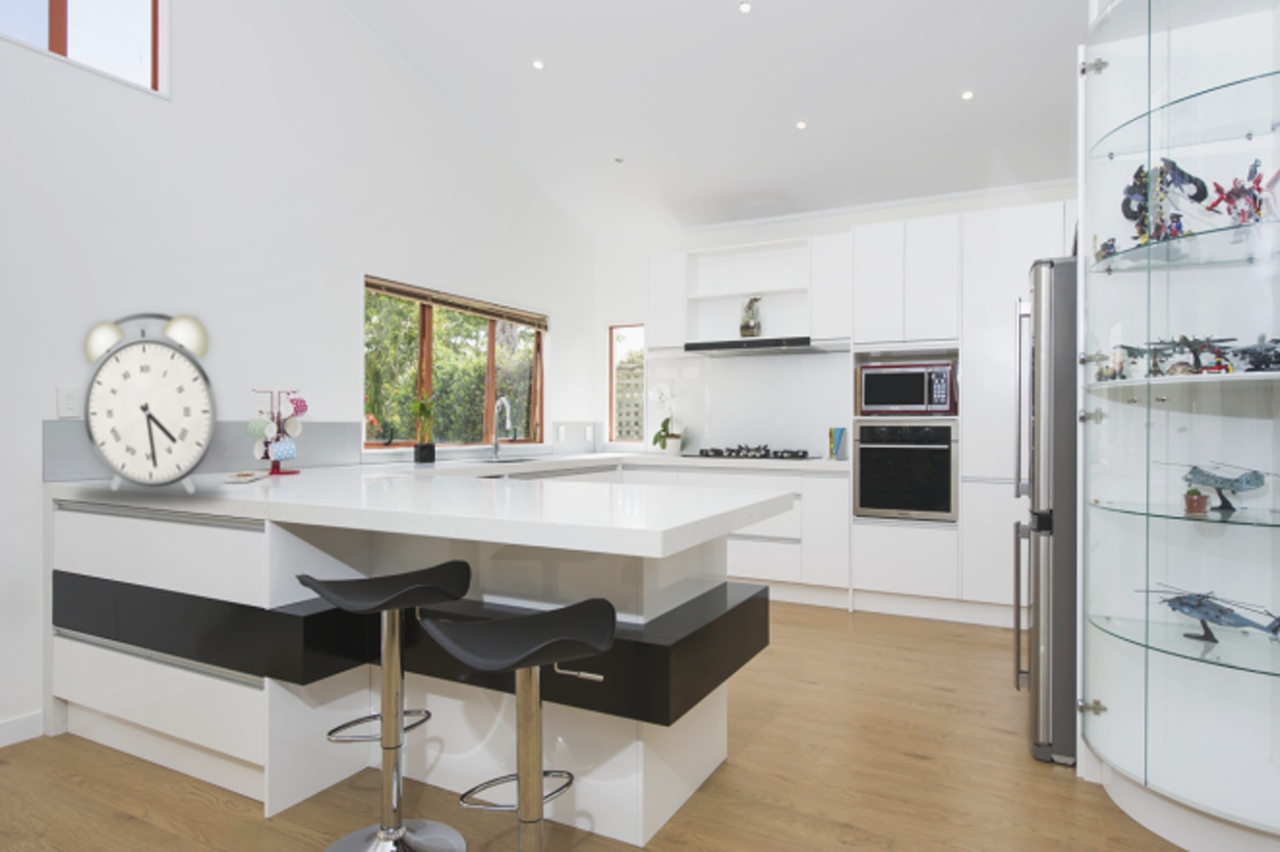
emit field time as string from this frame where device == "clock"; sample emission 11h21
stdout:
4h29
